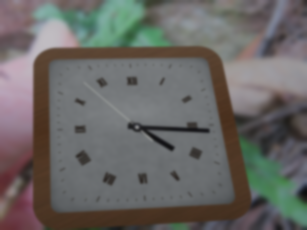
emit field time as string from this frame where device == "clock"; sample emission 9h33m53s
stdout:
4h15m53s
